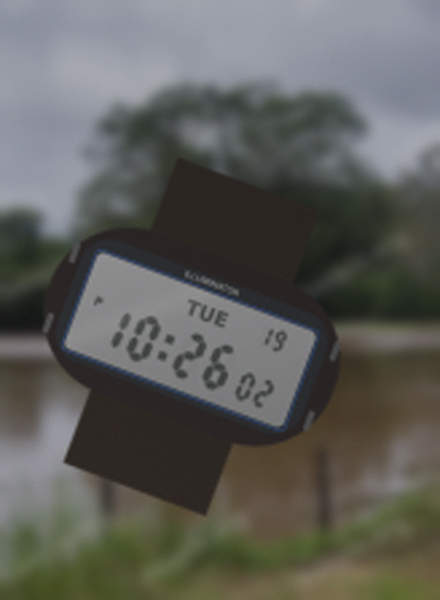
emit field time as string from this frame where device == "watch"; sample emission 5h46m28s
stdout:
10h26m02s
